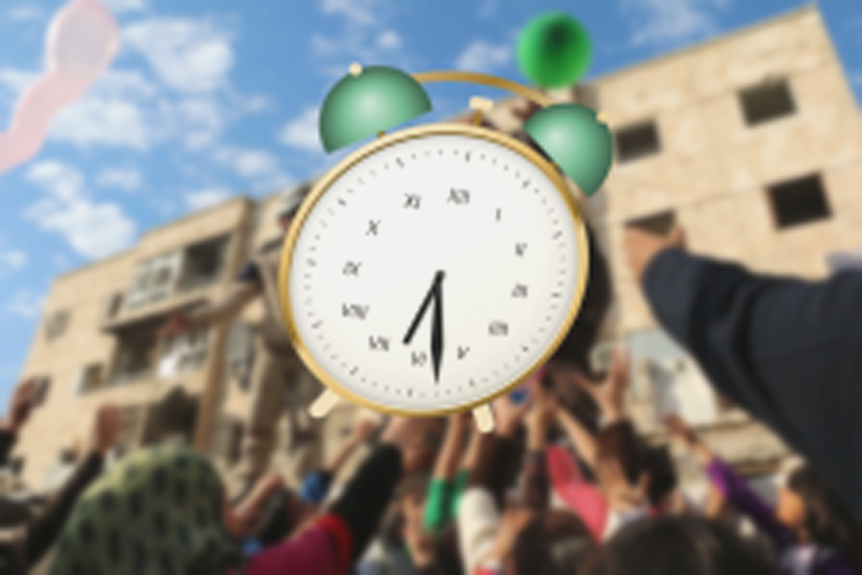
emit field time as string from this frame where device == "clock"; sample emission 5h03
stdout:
6h28
